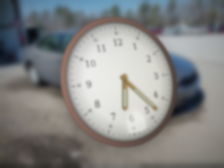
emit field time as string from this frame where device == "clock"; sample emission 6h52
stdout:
6h23
